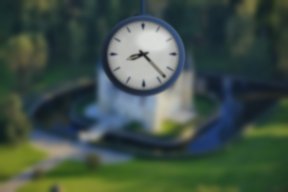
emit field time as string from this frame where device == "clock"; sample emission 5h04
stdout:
8h23
